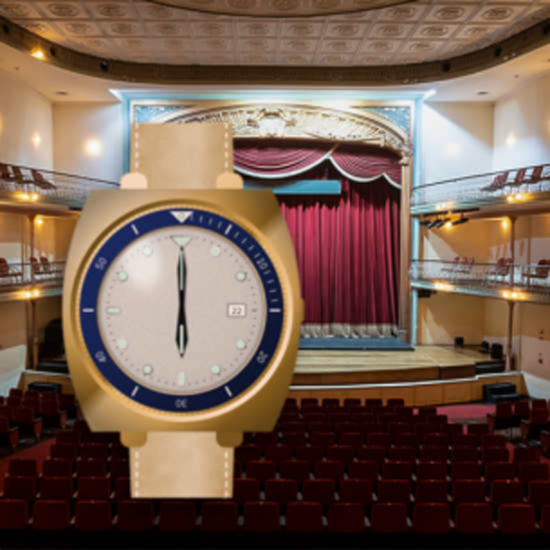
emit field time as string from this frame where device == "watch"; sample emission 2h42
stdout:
6h00
